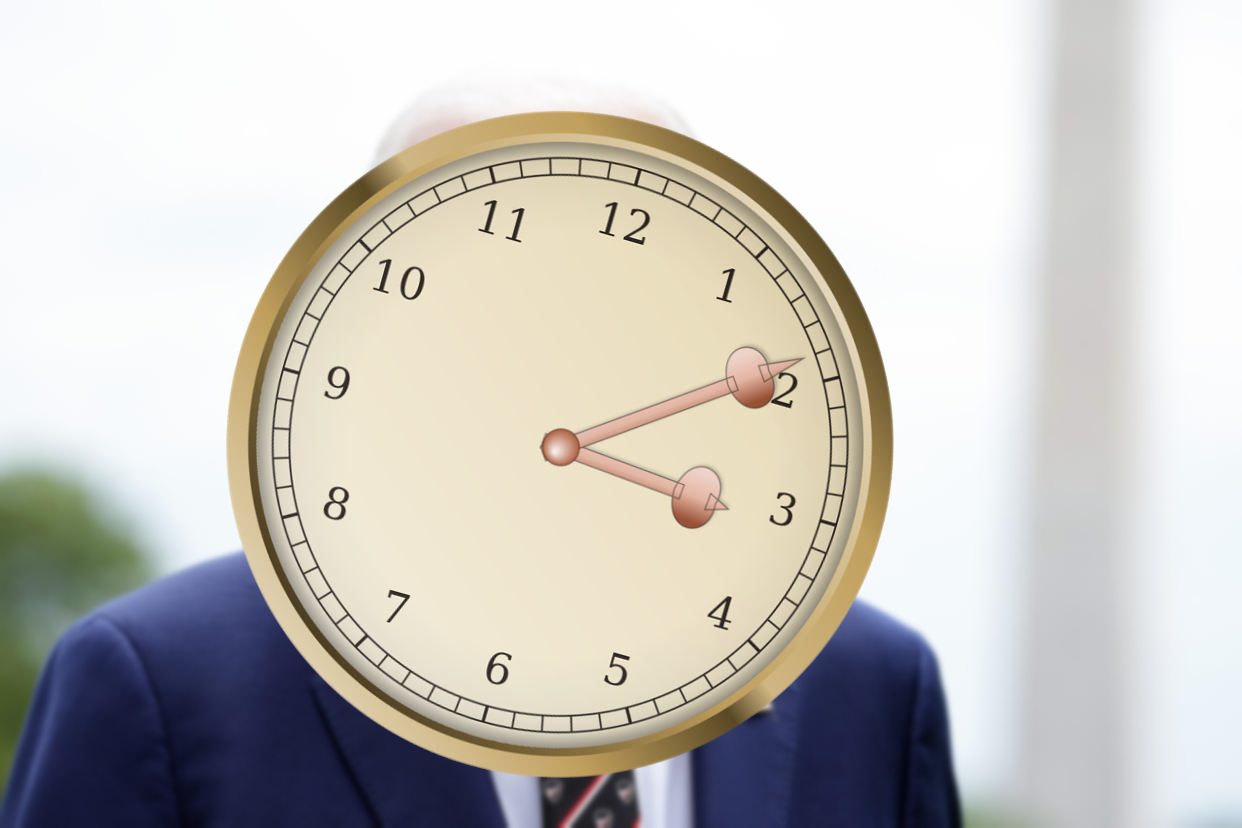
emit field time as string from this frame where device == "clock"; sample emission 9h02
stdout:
3h09
